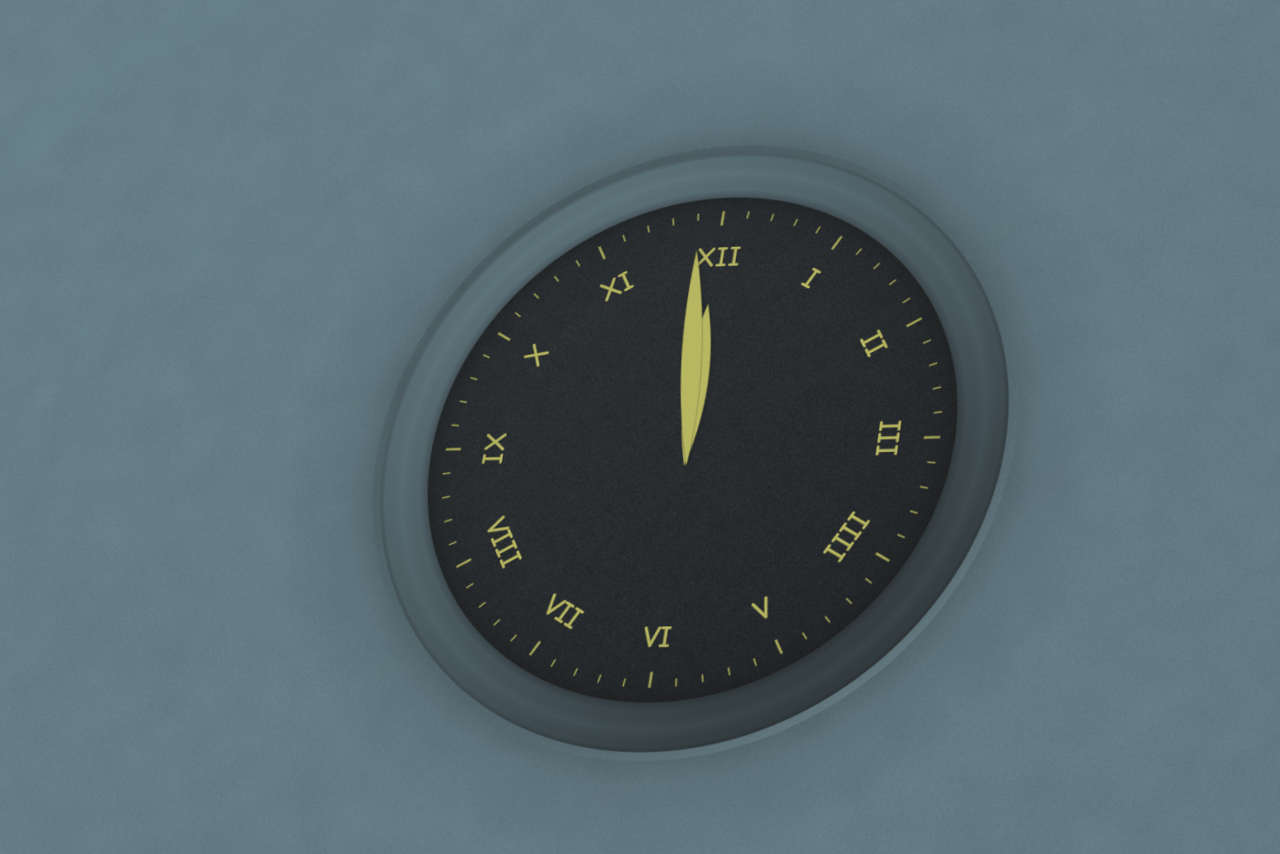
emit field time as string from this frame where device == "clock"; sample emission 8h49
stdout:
11h59
